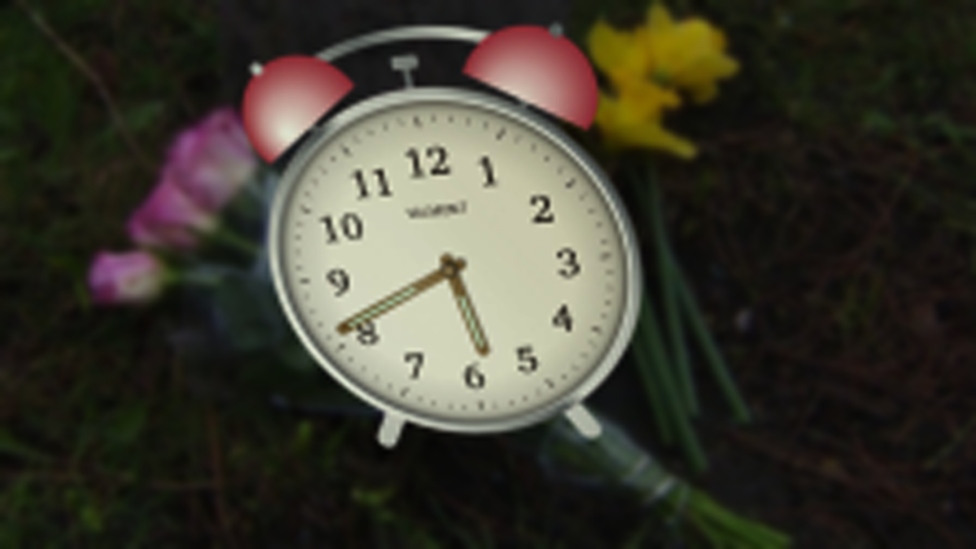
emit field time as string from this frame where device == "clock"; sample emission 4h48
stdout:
5h41
